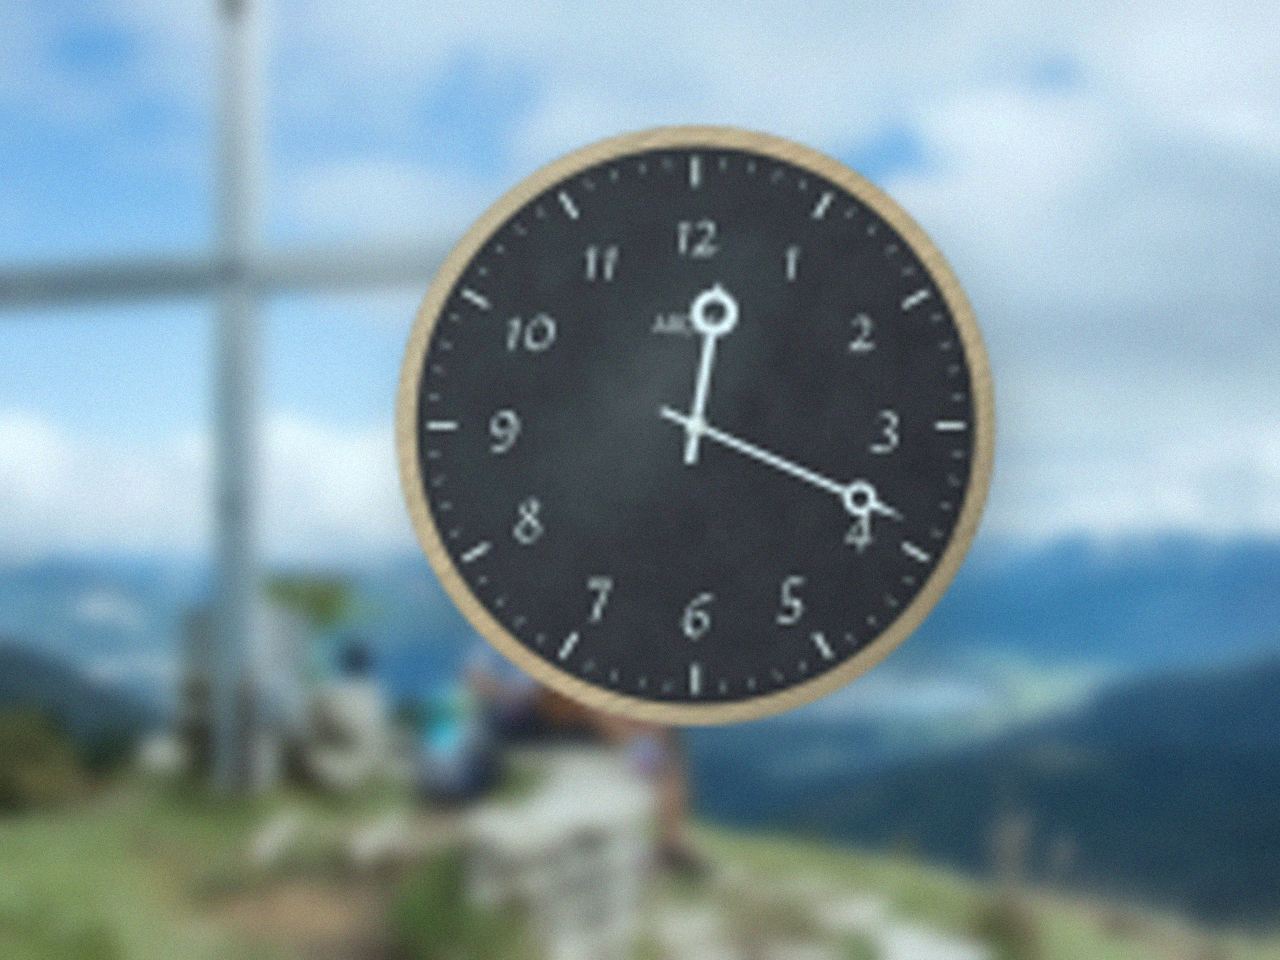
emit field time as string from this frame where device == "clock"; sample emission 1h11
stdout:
12h19
